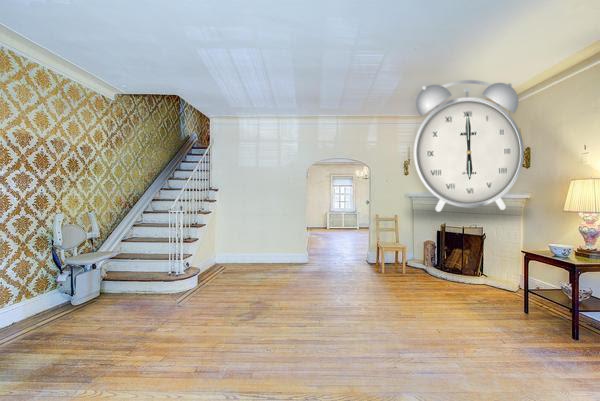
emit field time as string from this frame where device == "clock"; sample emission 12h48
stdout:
6h00
